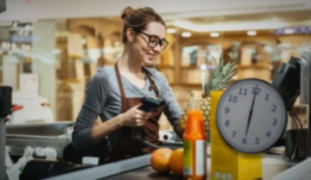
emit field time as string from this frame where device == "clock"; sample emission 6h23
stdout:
6h00
